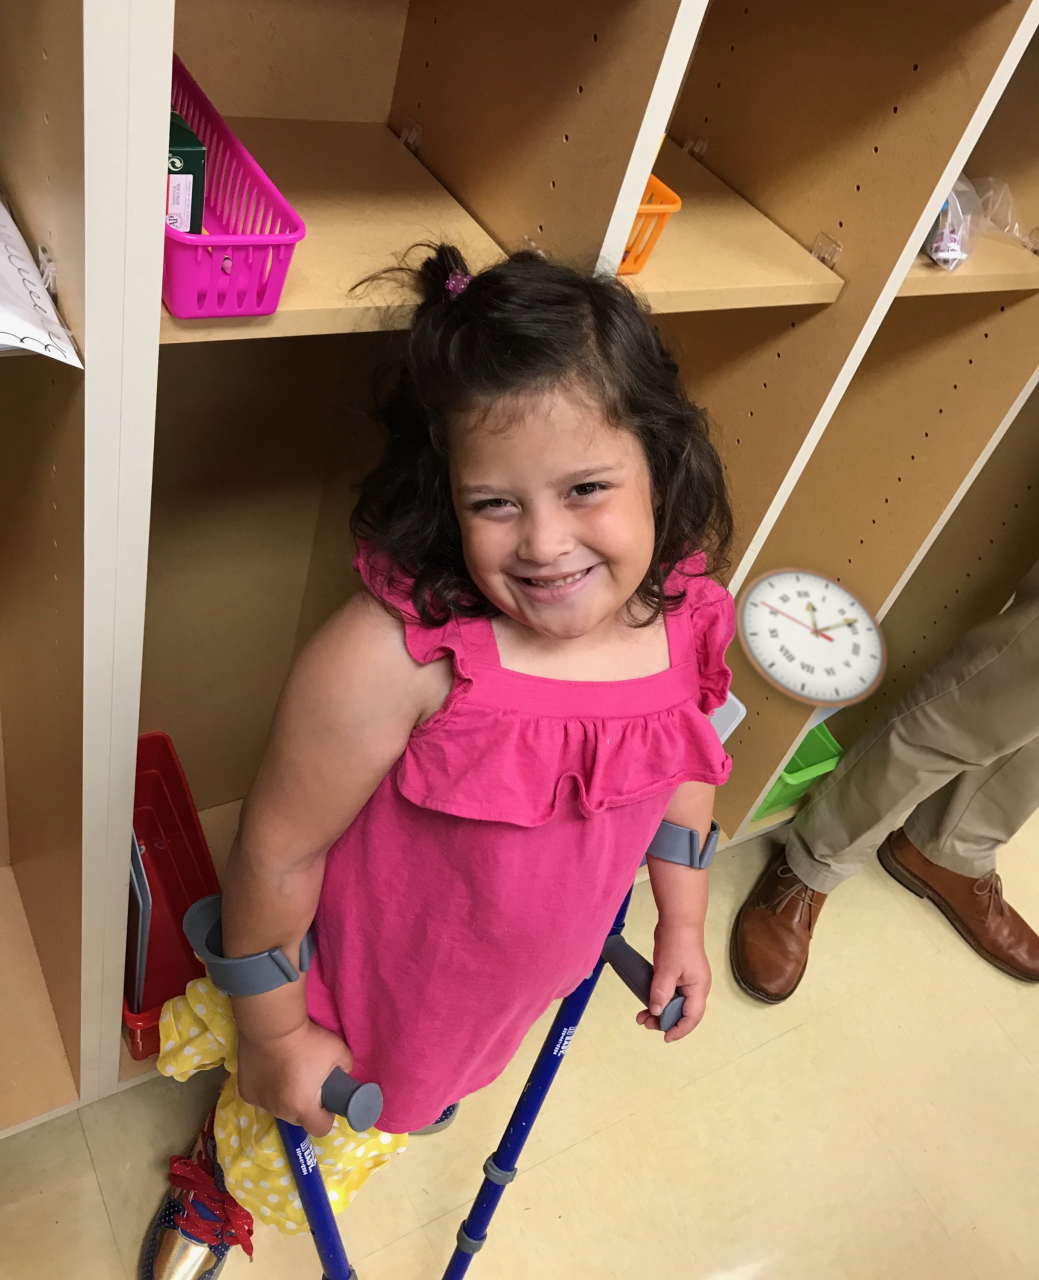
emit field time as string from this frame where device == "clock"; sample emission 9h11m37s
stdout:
12h12m51s
